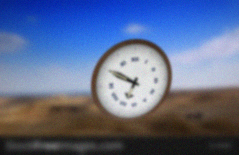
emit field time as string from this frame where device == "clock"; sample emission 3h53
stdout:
6h50
